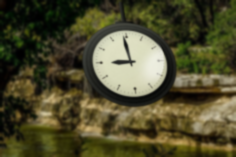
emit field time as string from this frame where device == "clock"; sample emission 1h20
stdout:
8h59
